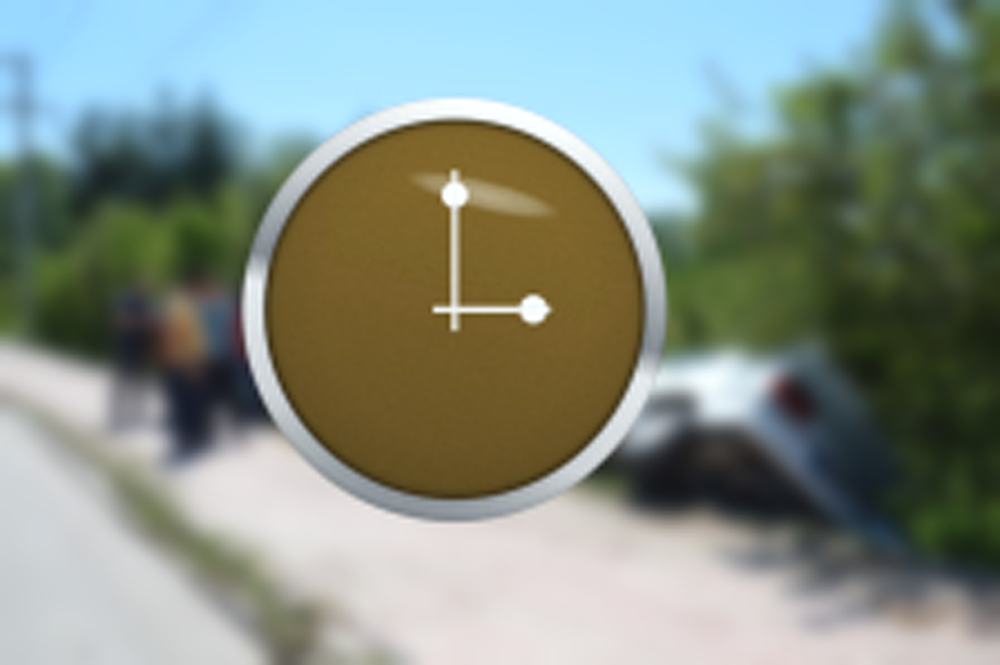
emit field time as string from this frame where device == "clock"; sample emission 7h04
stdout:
3h00
